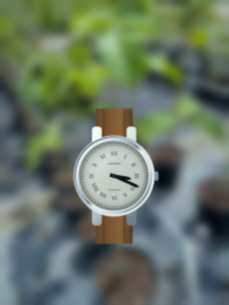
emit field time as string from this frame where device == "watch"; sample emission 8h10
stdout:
3h19
